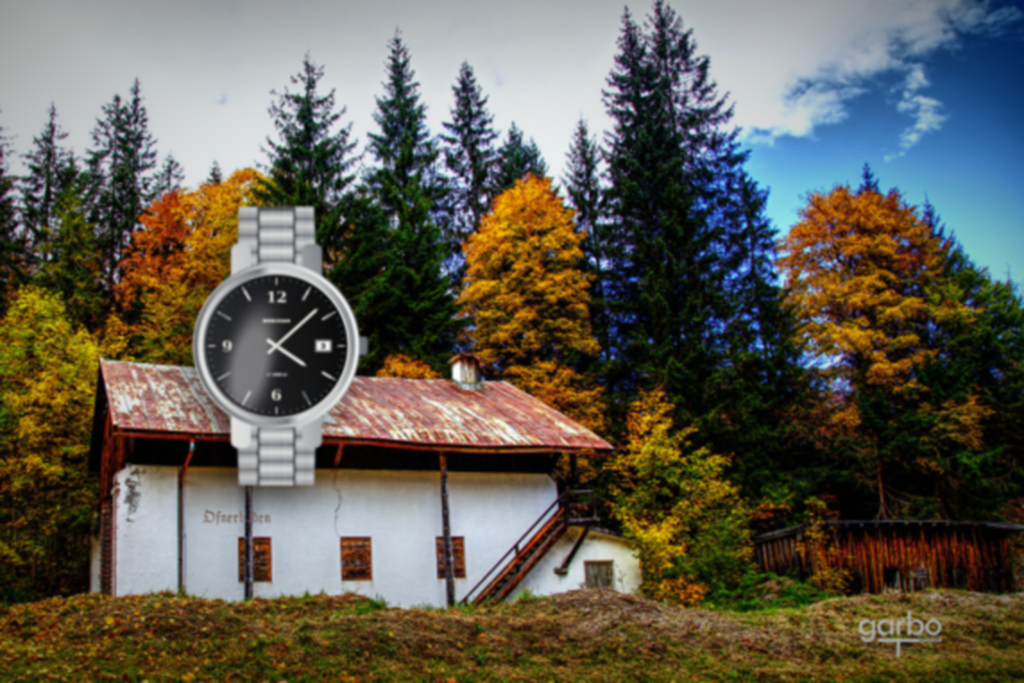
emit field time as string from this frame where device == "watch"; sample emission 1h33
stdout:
4h08
